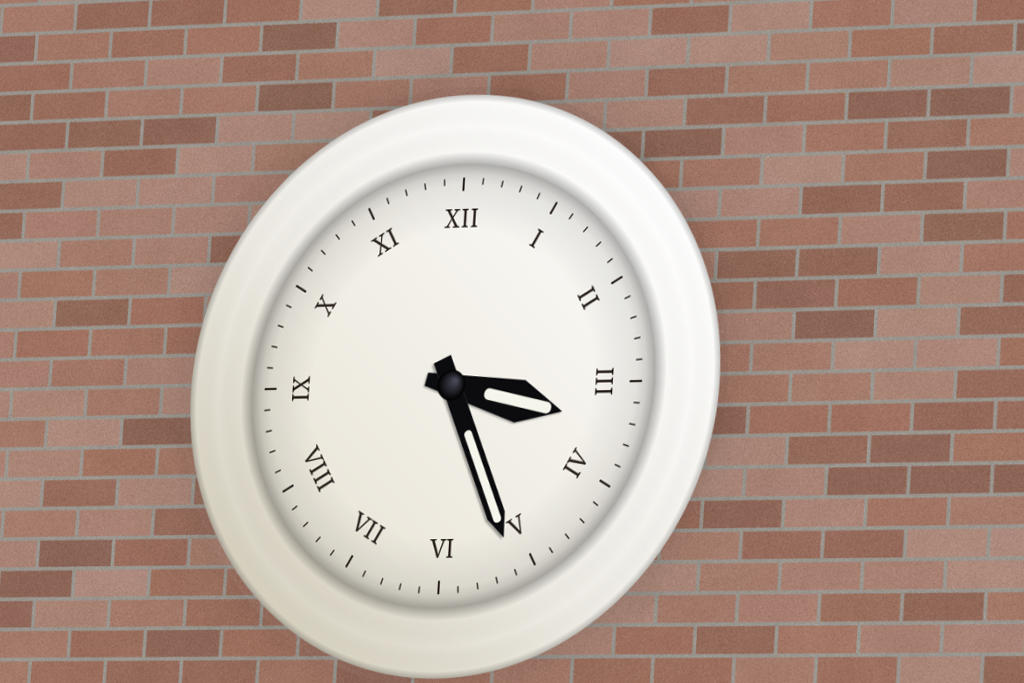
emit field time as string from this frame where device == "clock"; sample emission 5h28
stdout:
3h26
